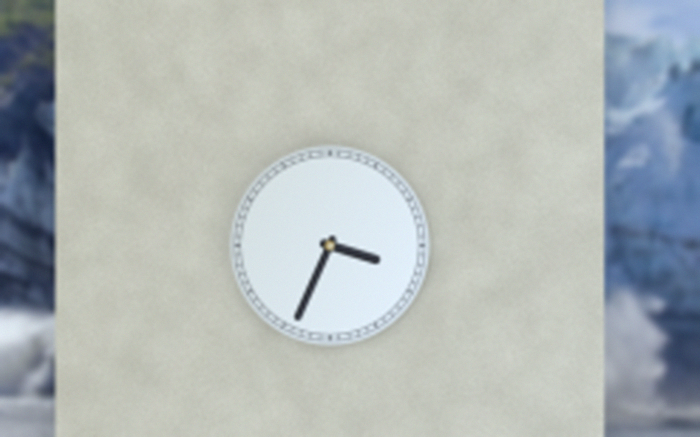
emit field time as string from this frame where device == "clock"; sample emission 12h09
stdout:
3h34
